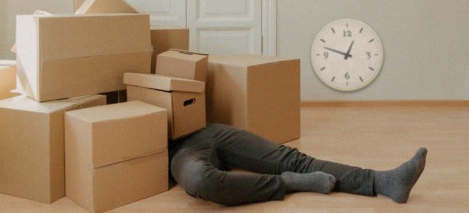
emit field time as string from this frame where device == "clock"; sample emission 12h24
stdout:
12h48
